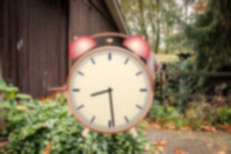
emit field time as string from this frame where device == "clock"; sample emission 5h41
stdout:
8h29
